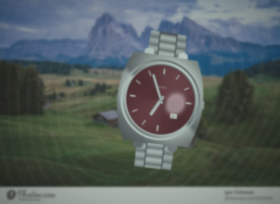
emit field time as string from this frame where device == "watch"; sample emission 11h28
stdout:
6h56
